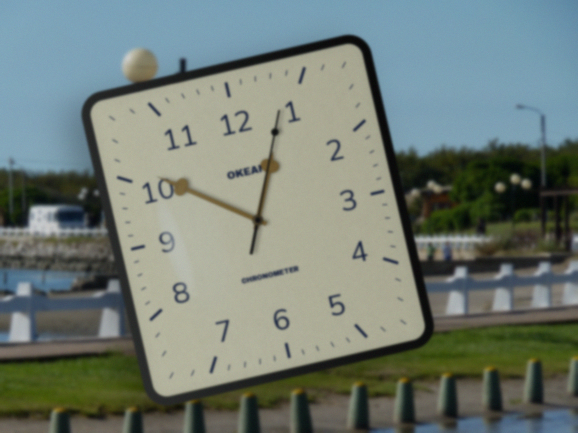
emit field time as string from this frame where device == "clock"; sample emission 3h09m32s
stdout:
12h51m04s
